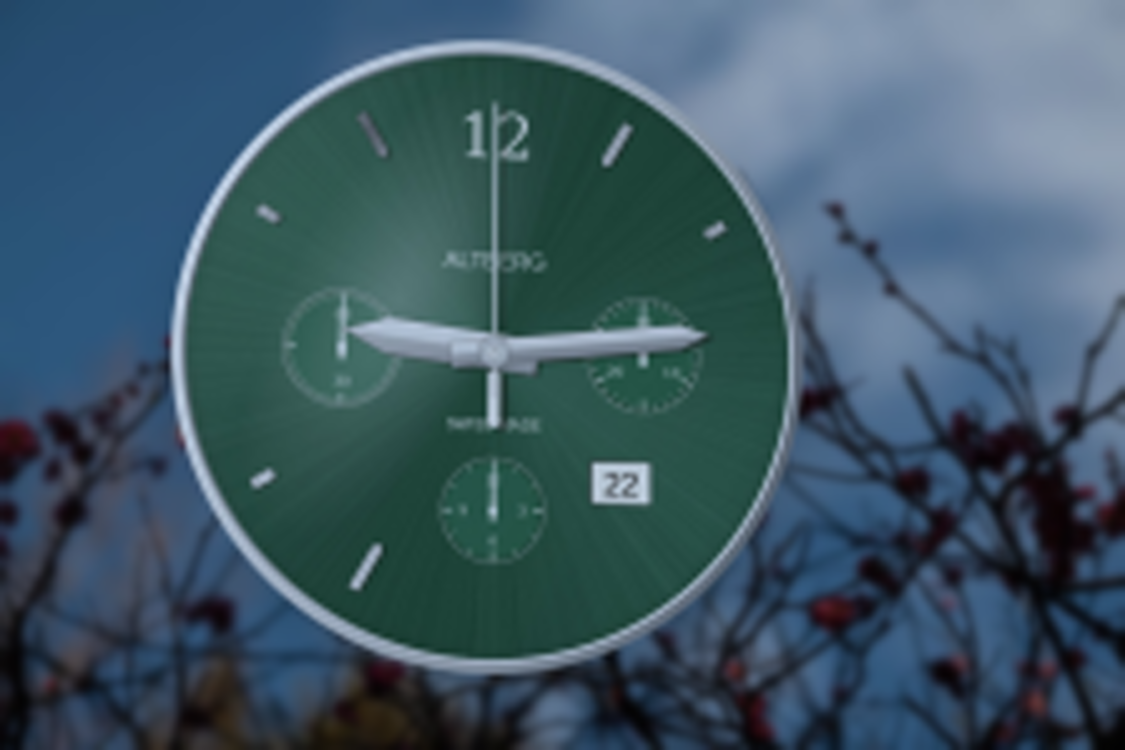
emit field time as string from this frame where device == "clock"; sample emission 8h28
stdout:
9h14
